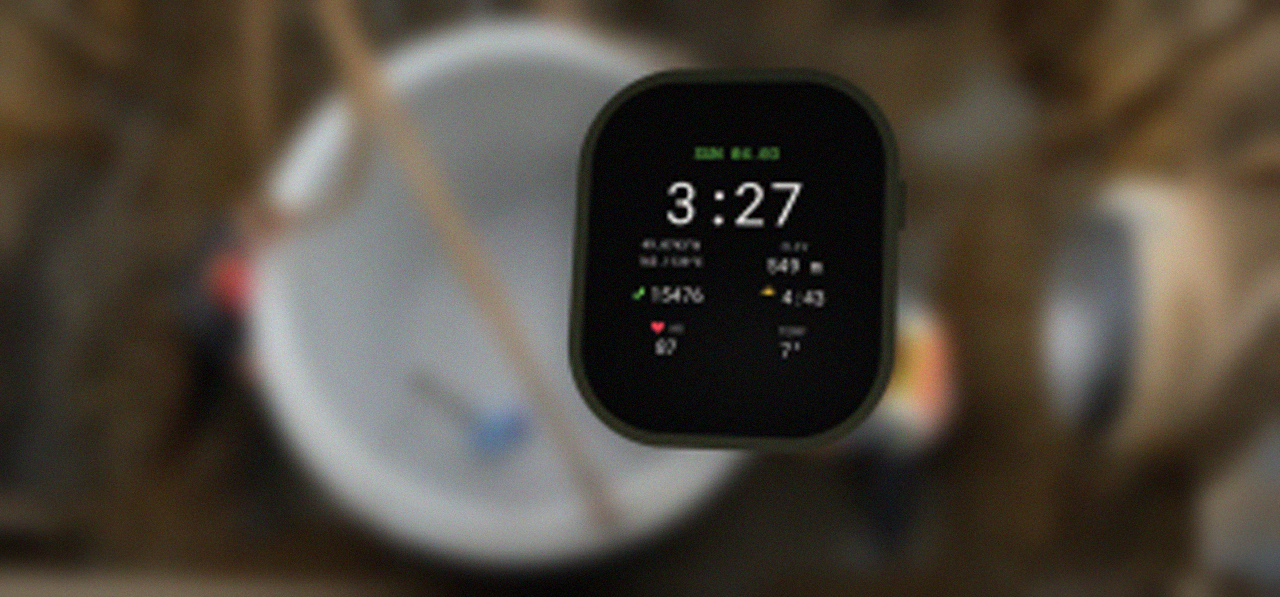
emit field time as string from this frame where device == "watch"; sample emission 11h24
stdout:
3h27
